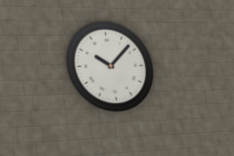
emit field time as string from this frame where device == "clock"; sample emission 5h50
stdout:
10h08
